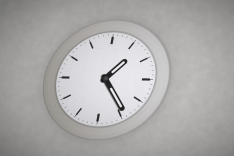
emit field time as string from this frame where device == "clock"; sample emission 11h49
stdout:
1h24
